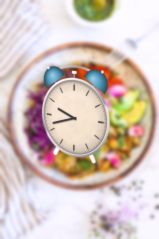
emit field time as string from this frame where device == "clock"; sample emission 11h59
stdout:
9h42
